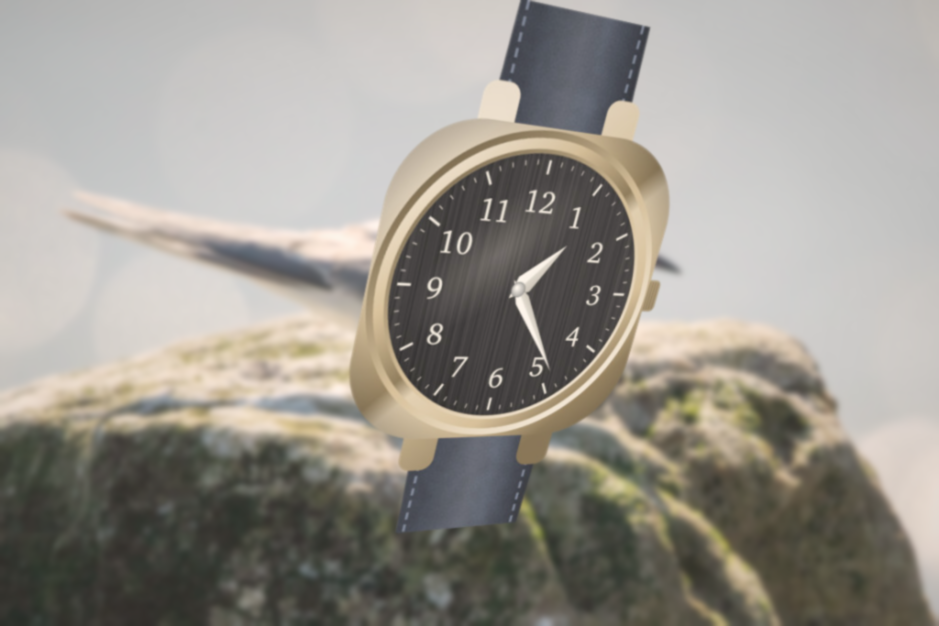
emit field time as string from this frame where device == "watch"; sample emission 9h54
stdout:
1h24
